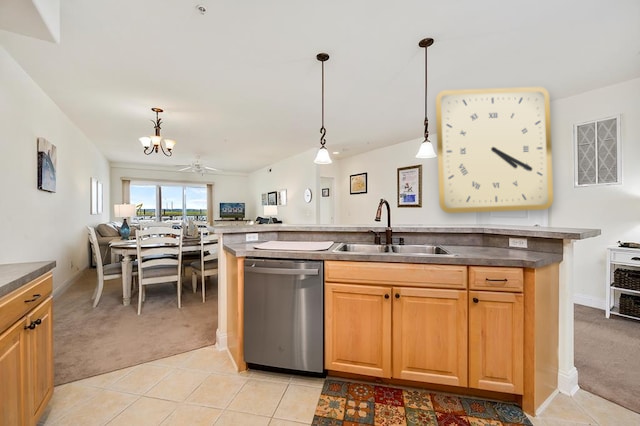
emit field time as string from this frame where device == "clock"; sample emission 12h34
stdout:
4h20
